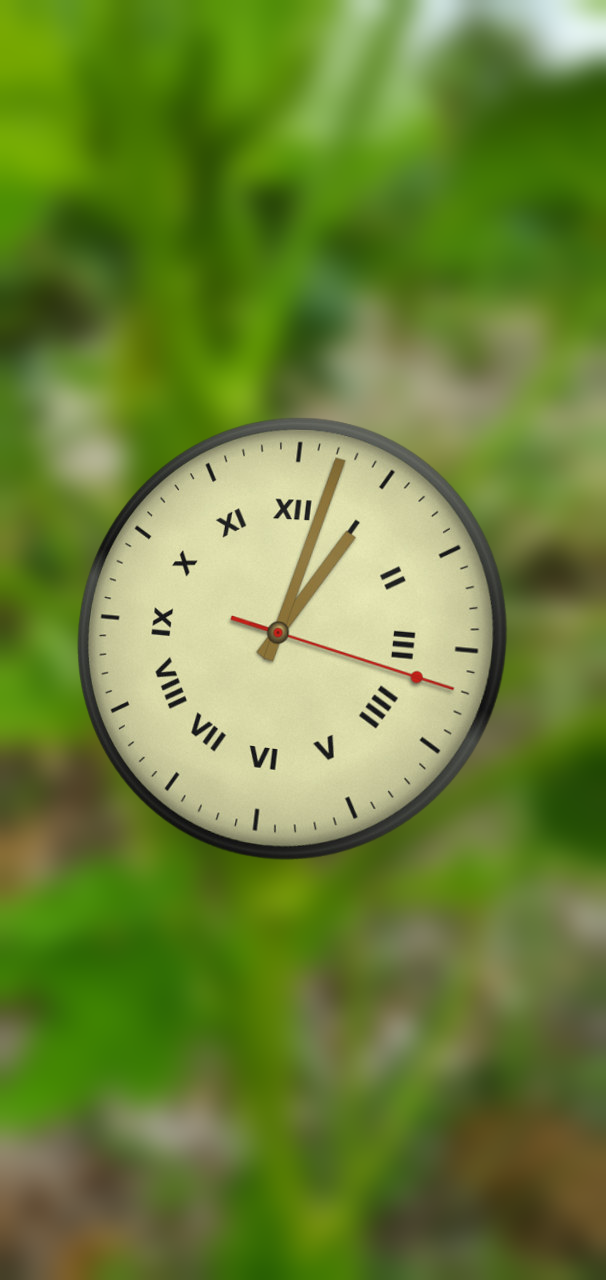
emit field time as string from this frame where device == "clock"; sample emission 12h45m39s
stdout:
1h02m17s
